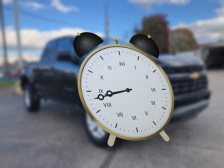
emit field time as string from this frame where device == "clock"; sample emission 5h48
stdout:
8h43
